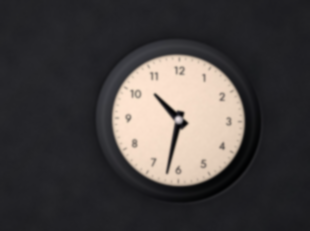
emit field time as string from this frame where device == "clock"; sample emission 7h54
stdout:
10h32
